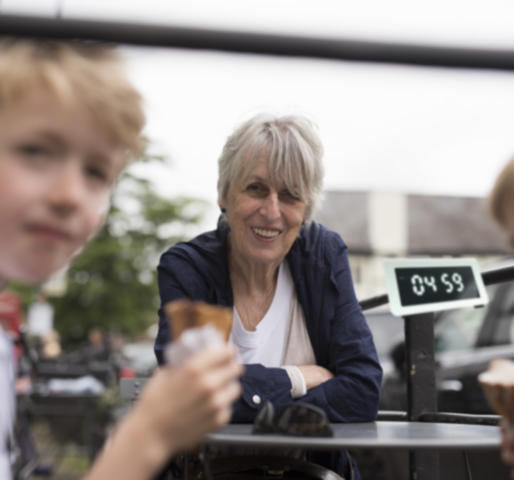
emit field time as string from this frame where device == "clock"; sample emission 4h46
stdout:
4h59
